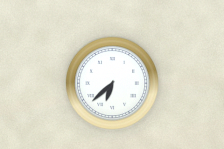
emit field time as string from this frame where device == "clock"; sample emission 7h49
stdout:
6h38
